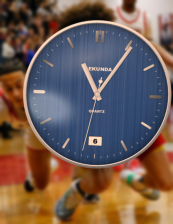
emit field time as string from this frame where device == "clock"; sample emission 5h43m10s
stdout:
11h05m32s
